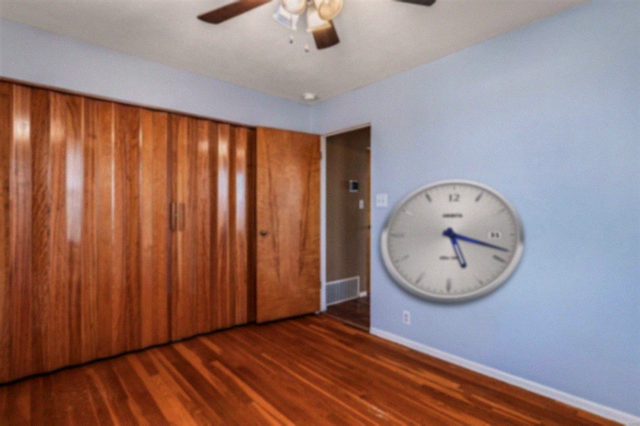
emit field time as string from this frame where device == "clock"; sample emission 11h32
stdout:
5h18
